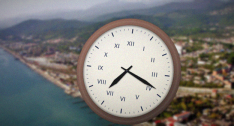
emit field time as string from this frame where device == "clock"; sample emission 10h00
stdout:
7h19
